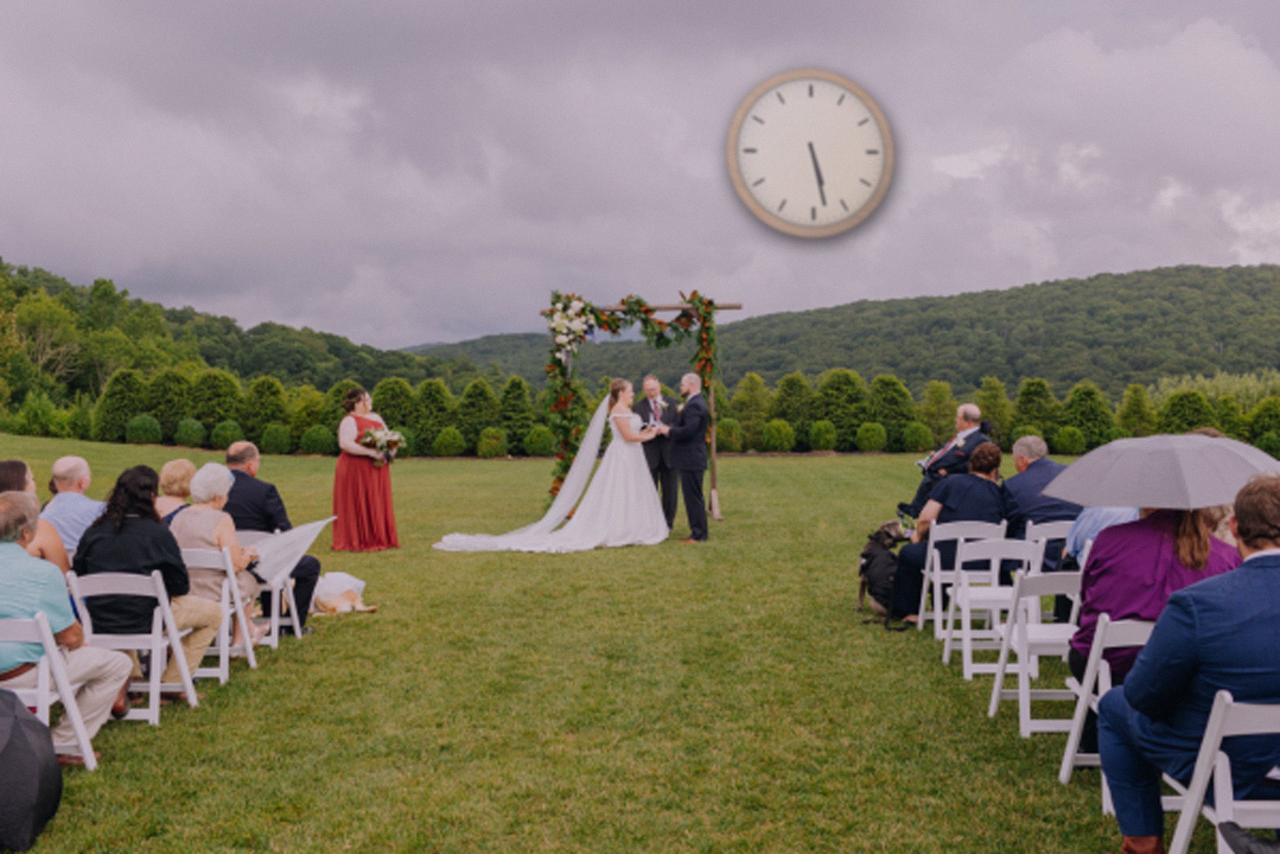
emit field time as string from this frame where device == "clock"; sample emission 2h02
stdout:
5h28
